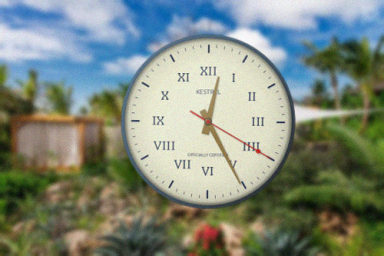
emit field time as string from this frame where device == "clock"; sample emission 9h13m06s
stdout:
12h25m20s
